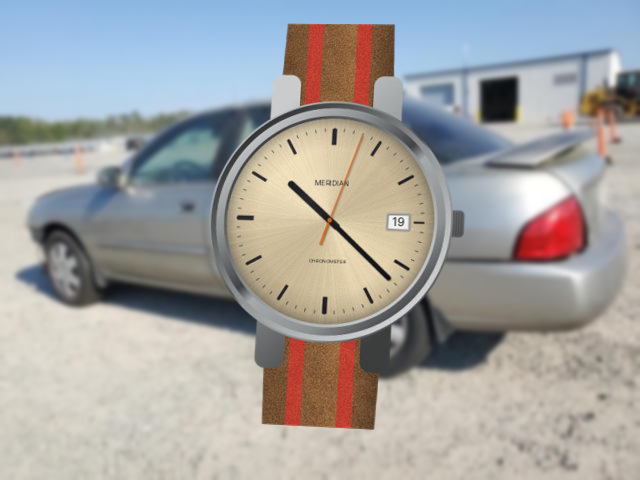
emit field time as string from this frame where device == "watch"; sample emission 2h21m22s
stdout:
10h22m03s
